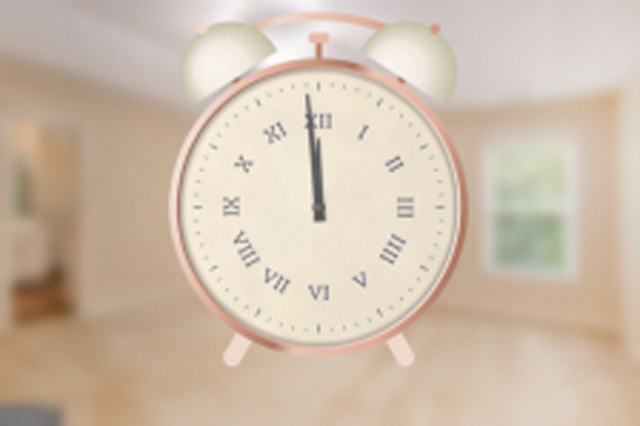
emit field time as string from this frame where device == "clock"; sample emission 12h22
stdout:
11h59
